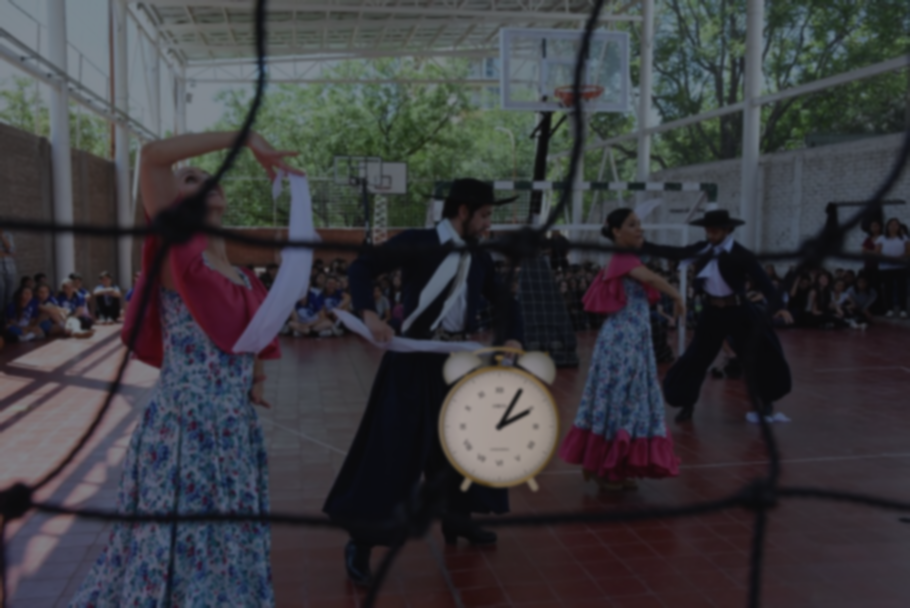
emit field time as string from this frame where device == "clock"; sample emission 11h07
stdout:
2h05
